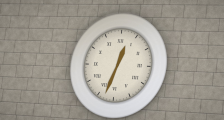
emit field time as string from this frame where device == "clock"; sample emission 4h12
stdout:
12h33
